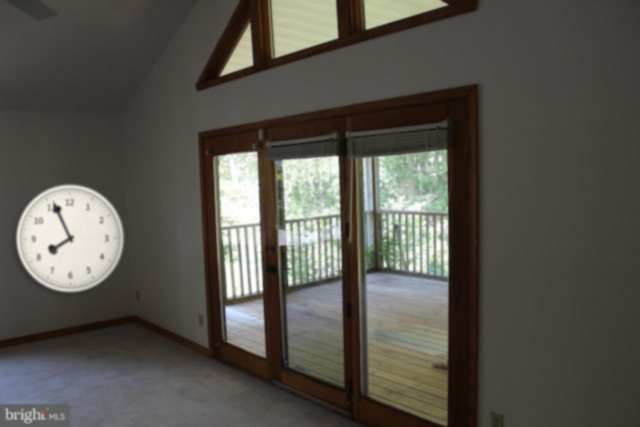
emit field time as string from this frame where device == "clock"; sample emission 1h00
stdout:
7h56
